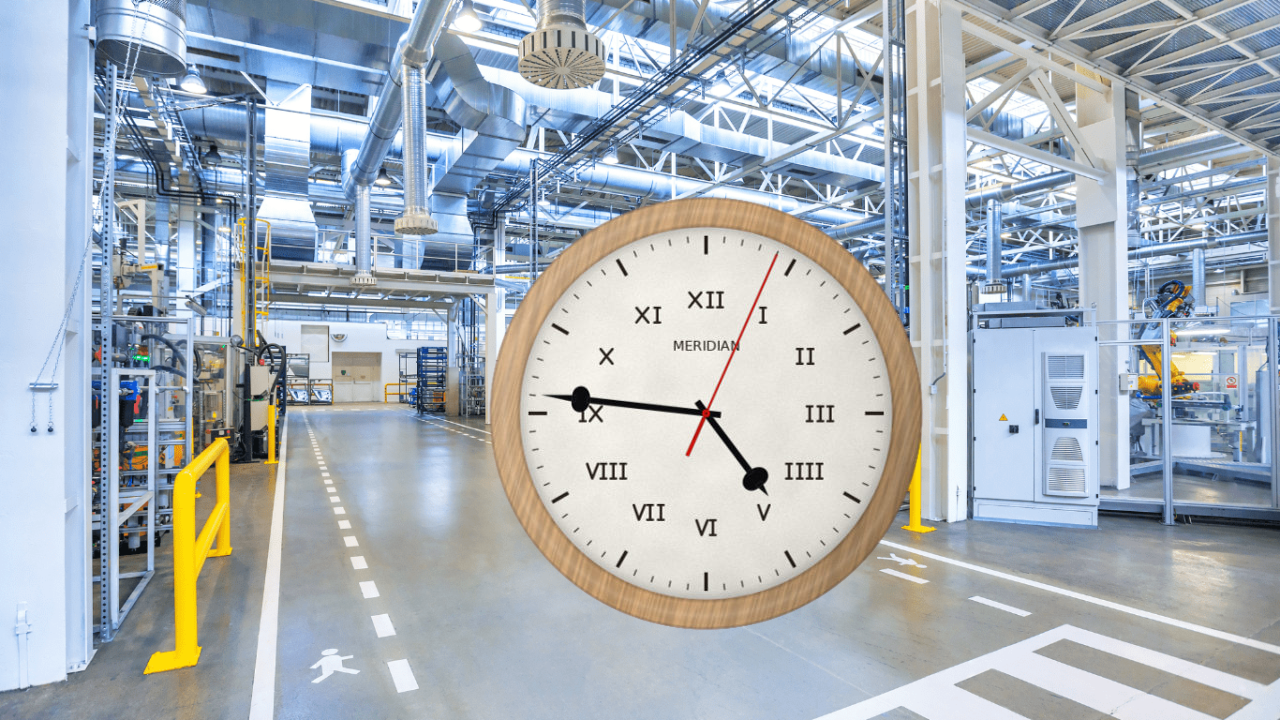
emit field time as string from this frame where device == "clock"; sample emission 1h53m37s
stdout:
4h46m04s
